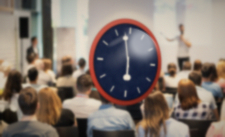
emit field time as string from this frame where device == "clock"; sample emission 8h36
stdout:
5h58
